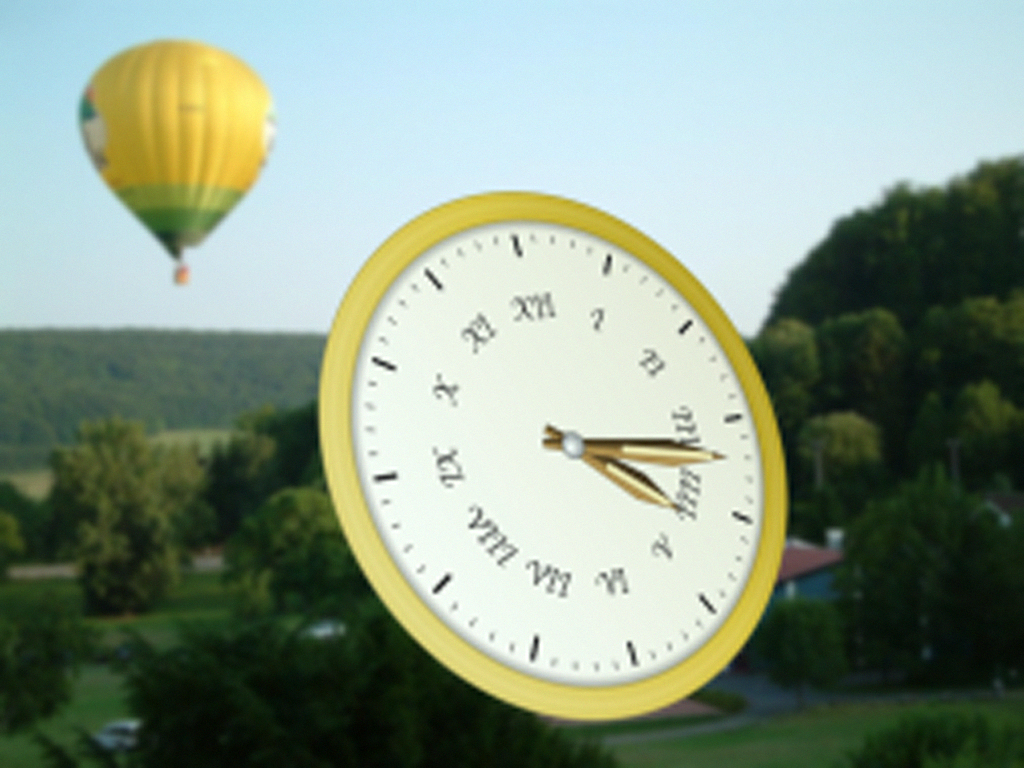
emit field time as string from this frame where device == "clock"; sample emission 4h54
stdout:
4h17
